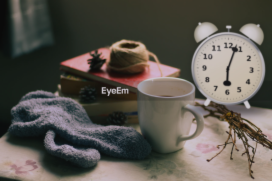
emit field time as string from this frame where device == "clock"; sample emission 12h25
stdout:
6h03
